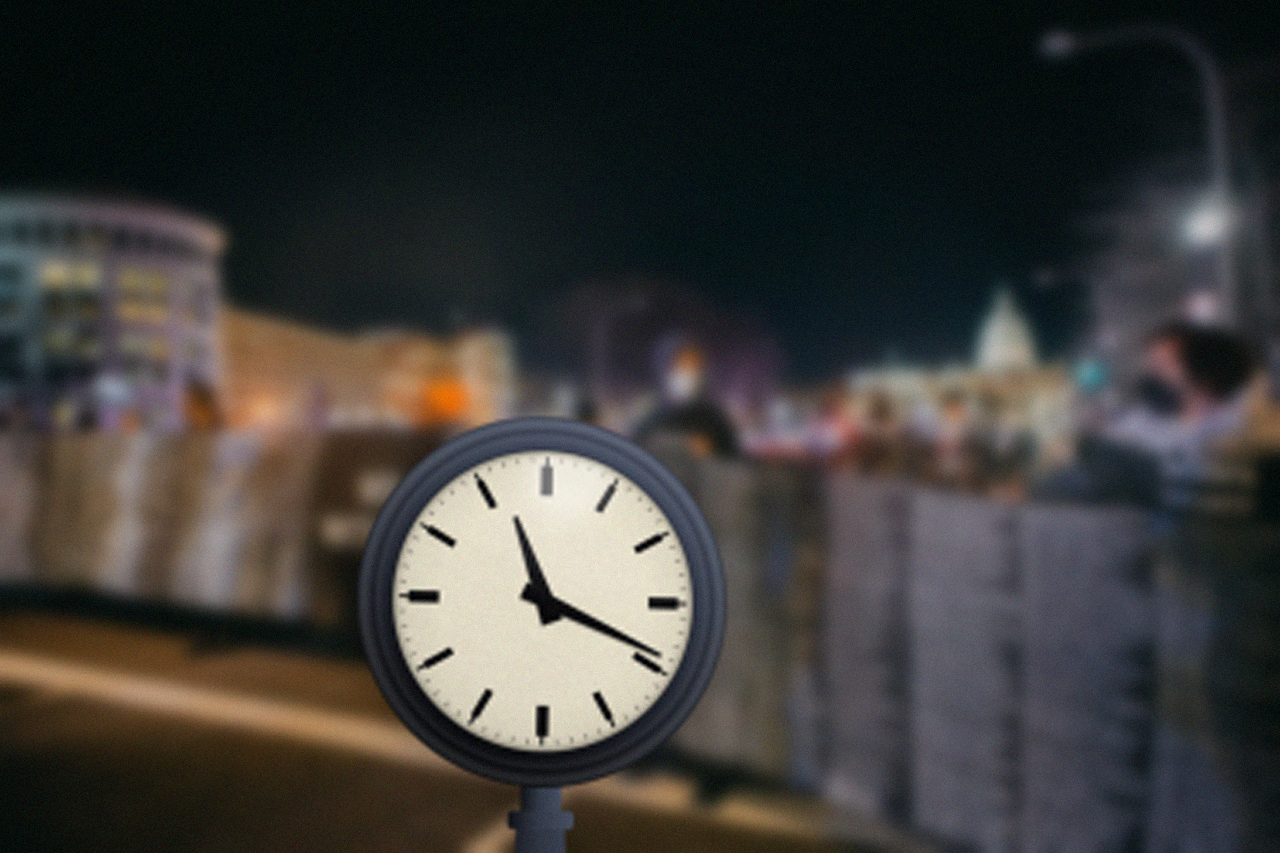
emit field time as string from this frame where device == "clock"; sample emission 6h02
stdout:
11h19
